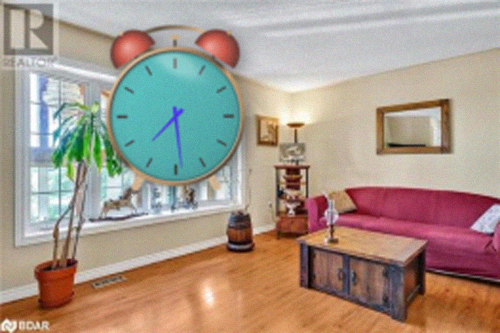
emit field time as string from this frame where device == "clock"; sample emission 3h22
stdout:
7h29
